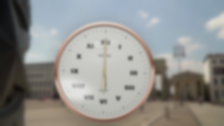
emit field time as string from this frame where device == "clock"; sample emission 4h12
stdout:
6h00
